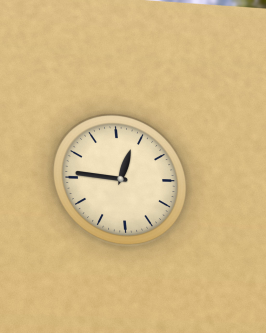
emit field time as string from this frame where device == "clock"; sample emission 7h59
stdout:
12h46
